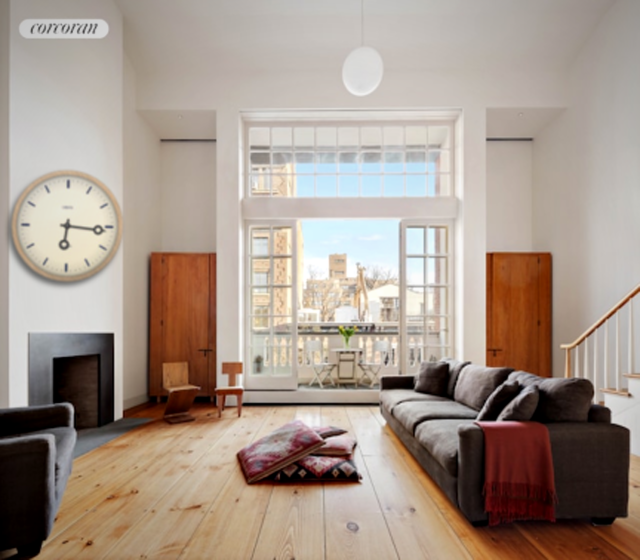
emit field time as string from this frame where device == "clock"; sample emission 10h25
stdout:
6h16
